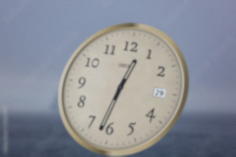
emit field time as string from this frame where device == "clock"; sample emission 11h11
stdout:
12h32
